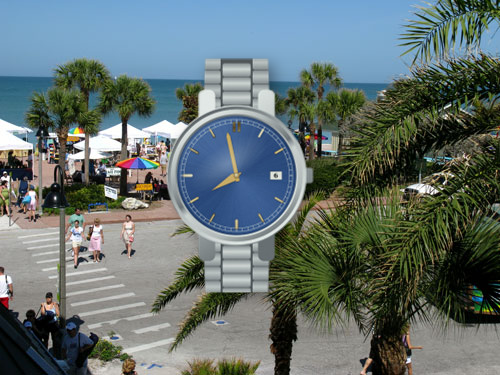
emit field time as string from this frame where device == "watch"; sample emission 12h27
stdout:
7h58
